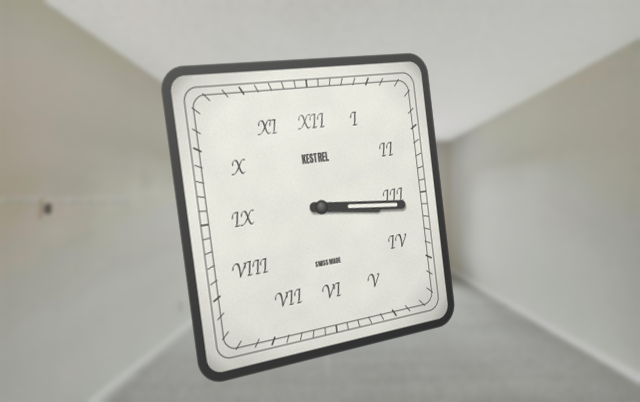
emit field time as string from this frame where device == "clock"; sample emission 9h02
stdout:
3h16
